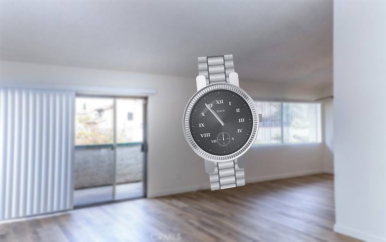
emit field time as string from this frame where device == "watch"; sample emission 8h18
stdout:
10h54
